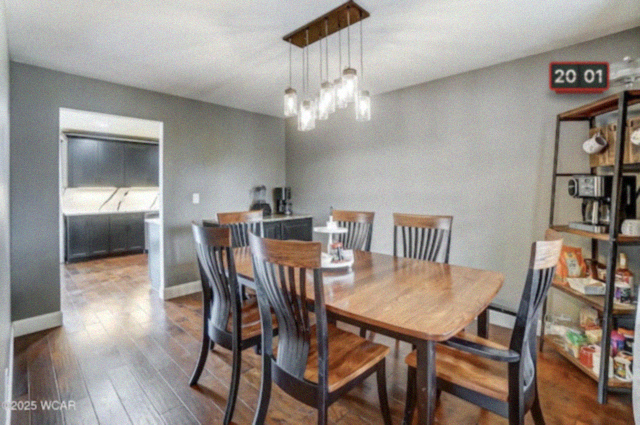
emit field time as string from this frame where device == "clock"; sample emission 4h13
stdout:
20h01
